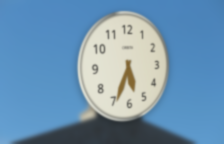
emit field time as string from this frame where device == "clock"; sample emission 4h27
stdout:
5h34
